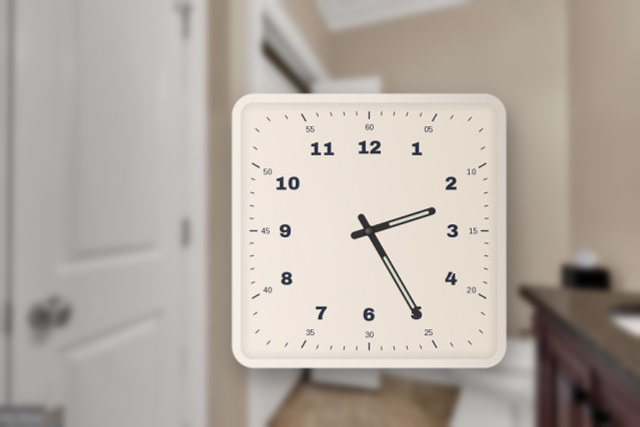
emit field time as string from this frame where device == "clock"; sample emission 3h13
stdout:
2h25
